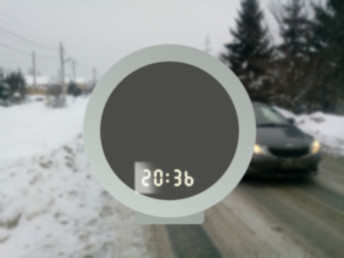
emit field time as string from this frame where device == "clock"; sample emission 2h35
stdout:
20h36
